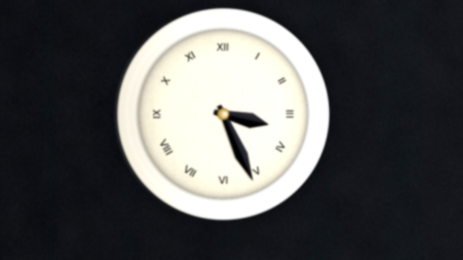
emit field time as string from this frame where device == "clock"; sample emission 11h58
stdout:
3h26
